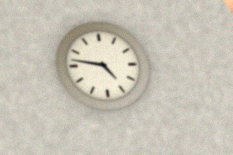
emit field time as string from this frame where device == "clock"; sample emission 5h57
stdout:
4h47
